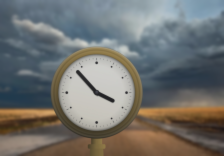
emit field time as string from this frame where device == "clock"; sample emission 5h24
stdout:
3h53
